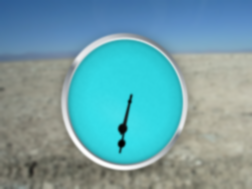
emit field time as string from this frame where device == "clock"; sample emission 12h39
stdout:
6h32
